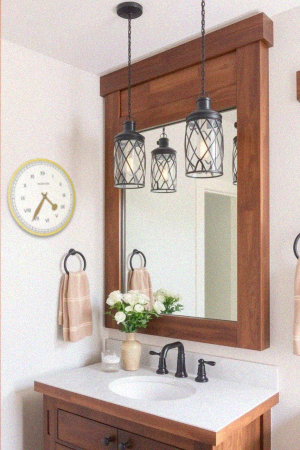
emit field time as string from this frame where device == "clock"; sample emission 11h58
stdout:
4h36
